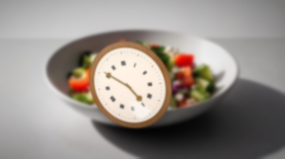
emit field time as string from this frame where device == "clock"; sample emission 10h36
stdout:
4h51
